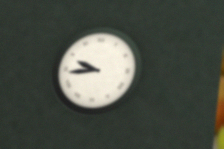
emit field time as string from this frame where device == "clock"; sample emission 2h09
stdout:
9h44
